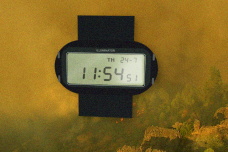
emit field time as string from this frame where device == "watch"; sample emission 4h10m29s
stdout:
11h54m51s
